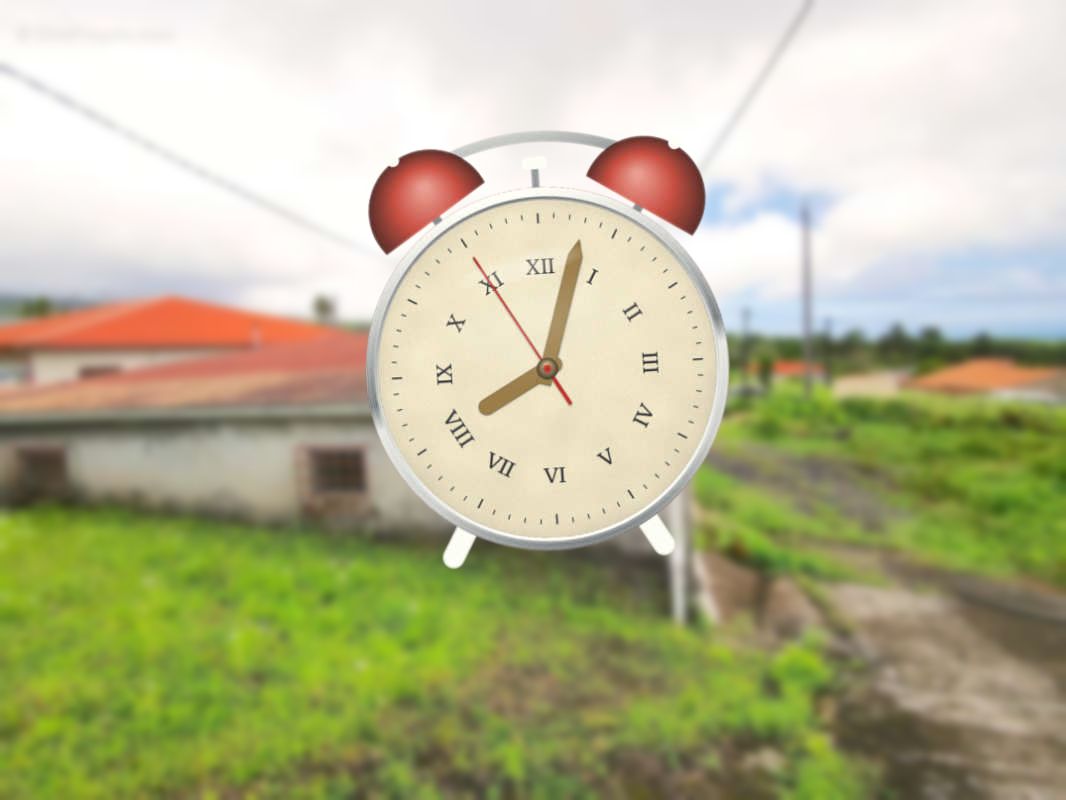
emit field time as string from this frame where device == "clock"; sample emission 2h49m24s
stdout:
8h02m55s
